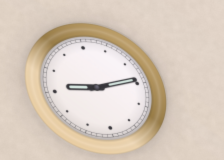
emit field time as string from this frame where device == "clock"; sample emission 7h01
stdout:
9h14
